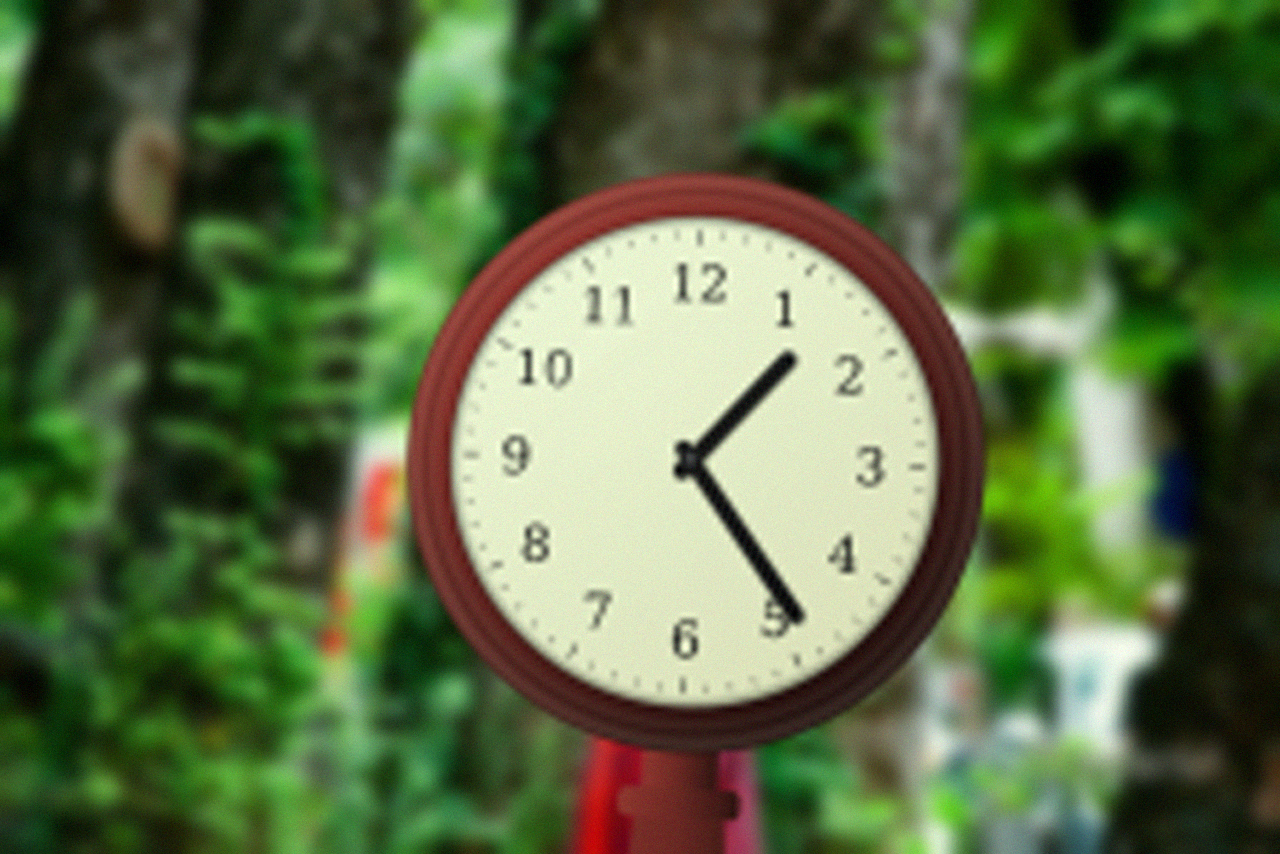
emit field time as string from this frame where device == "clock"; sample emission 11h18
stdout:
1h24
